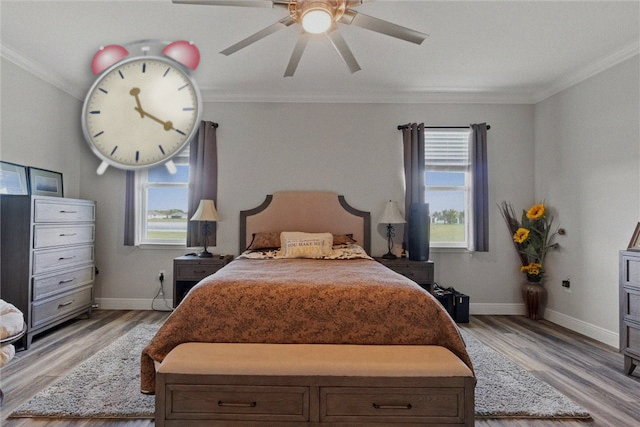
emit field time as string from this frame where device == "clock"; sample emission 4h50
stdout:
11h20
